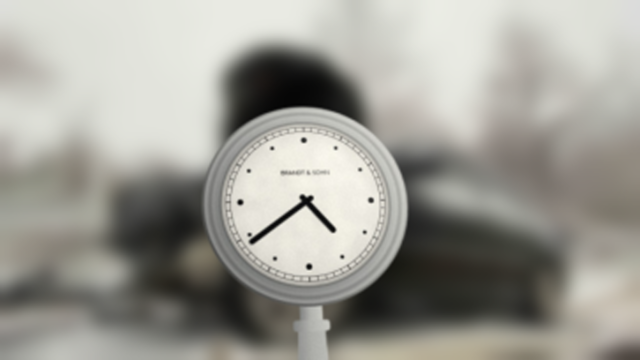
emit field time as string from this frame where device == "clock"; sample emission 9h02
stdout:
4h39
